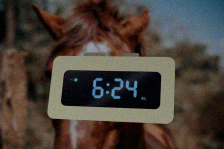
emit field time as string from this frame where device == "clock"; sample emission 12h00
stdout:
6h24
